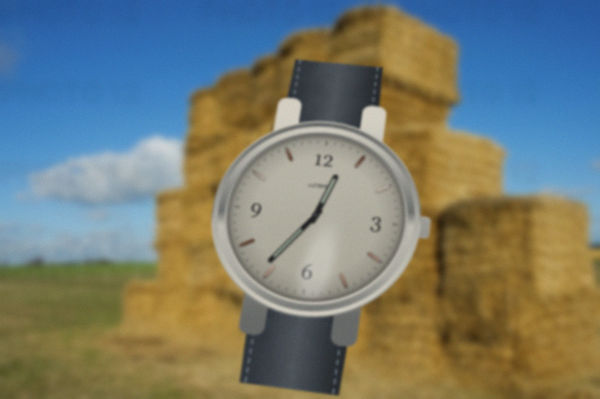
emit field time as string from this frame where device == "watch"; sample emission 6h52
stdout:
12h36
